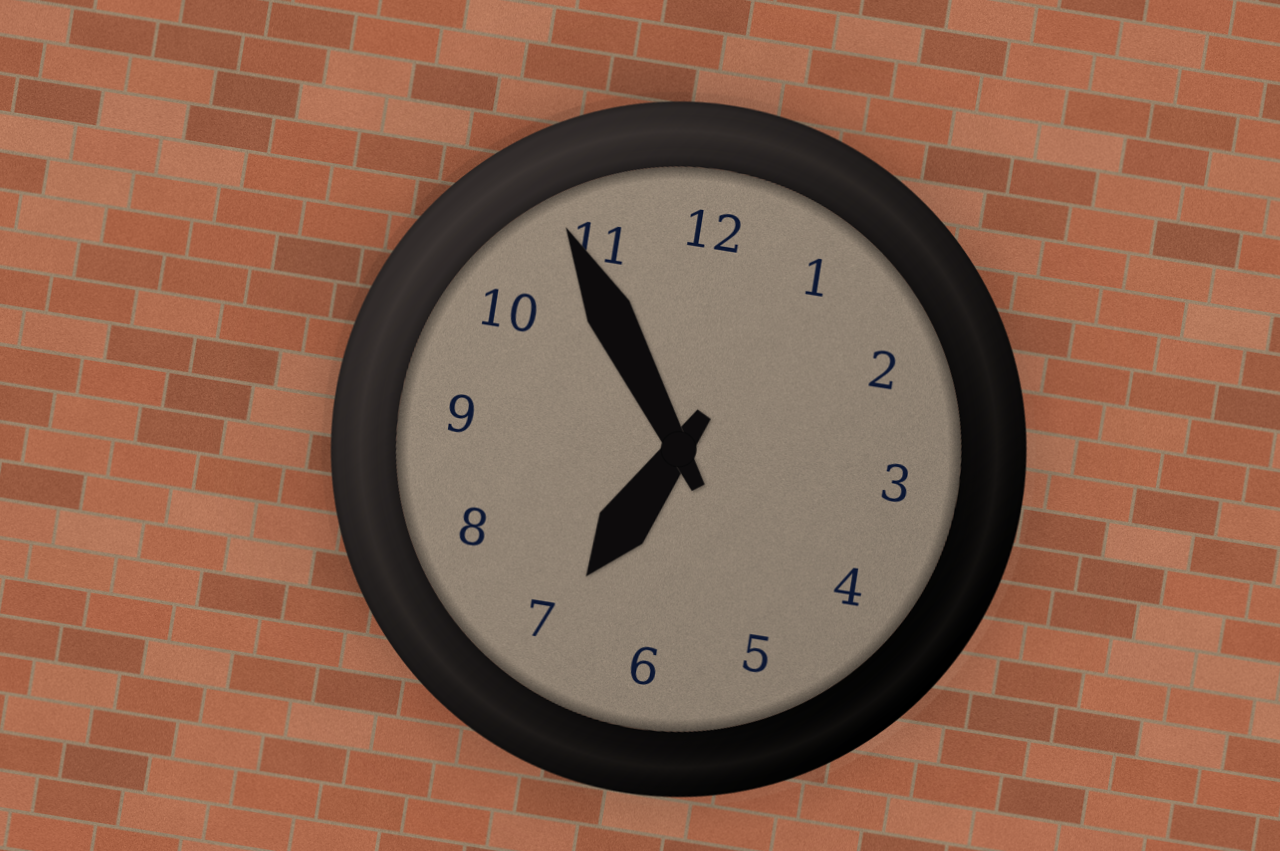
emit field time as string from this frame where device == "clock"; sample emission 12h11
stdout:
6h54
